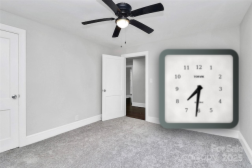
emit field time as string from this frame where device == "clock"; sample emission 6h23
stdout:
7h31
